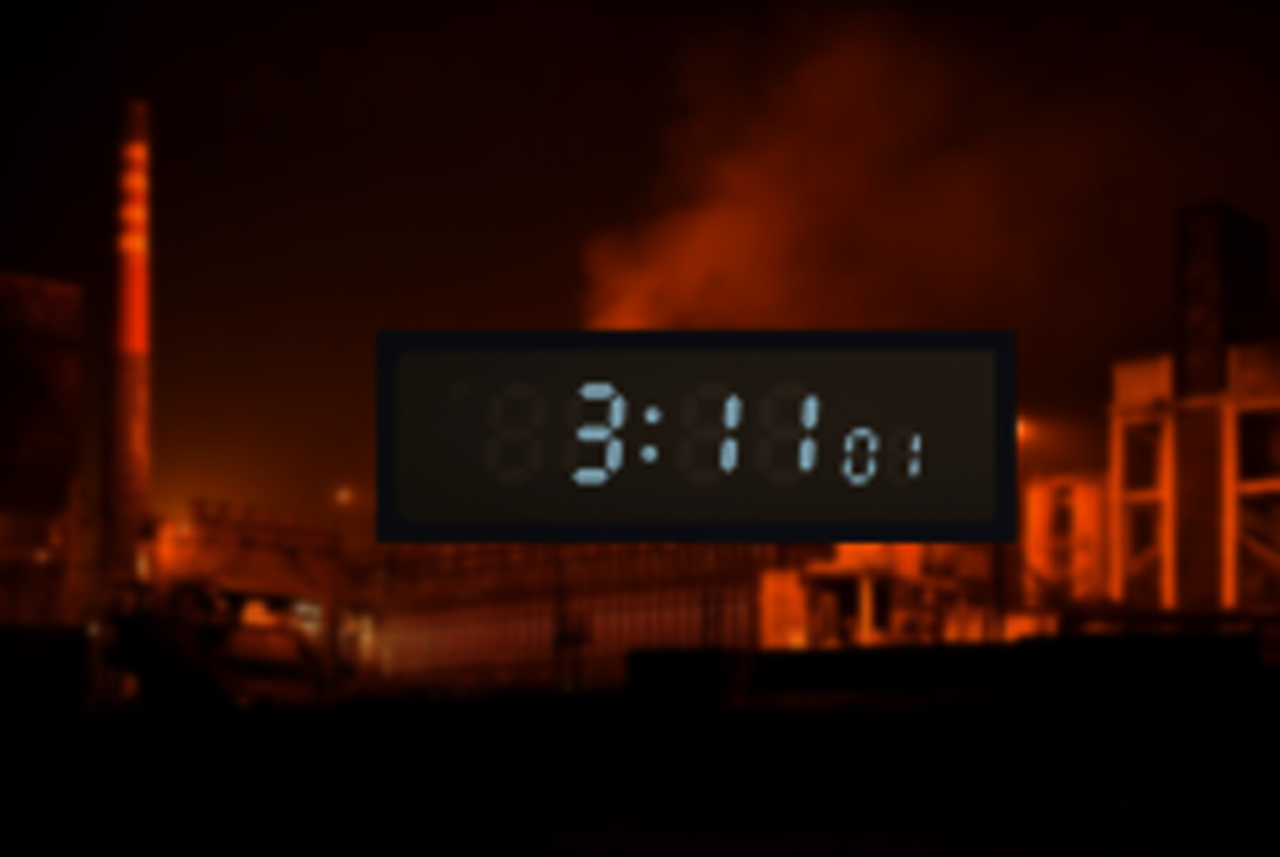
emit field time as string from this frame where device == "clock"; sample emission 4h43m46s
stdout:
3h11m01s
